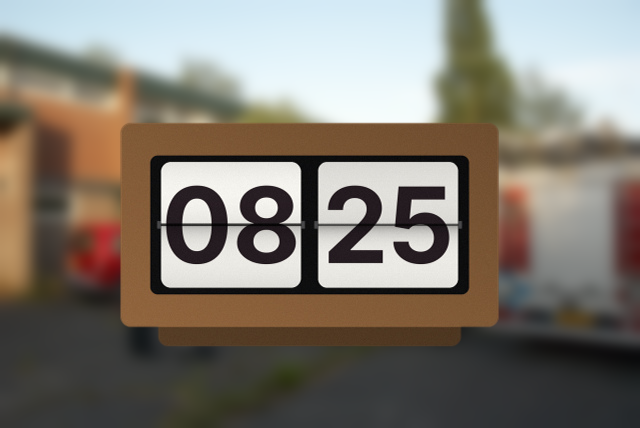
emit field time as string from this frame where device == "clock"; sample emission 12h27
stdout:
8h25
